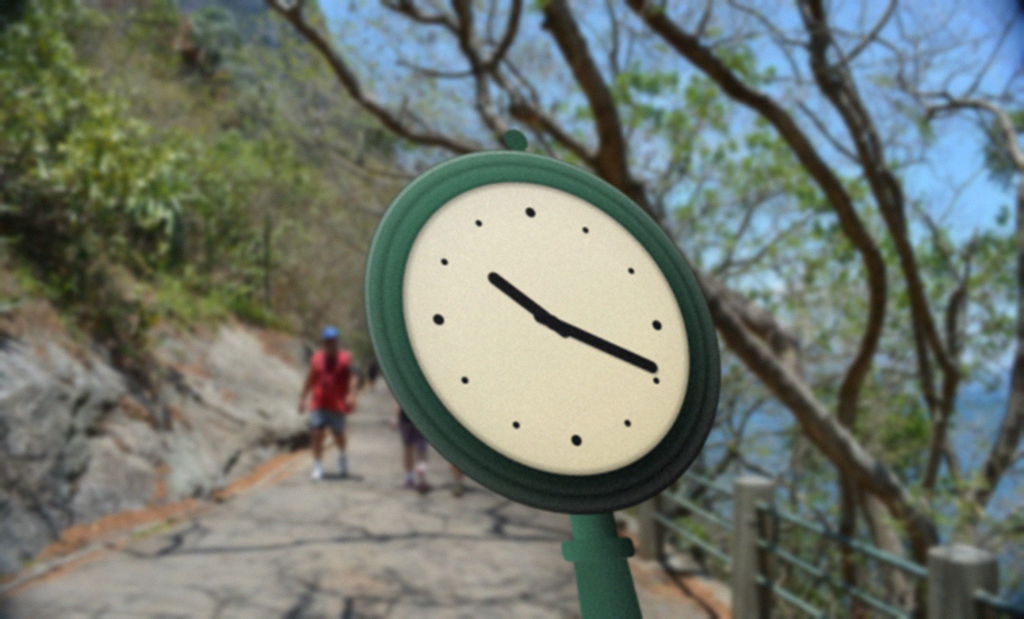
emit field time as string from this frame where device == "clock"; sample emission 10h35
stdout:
10h19
